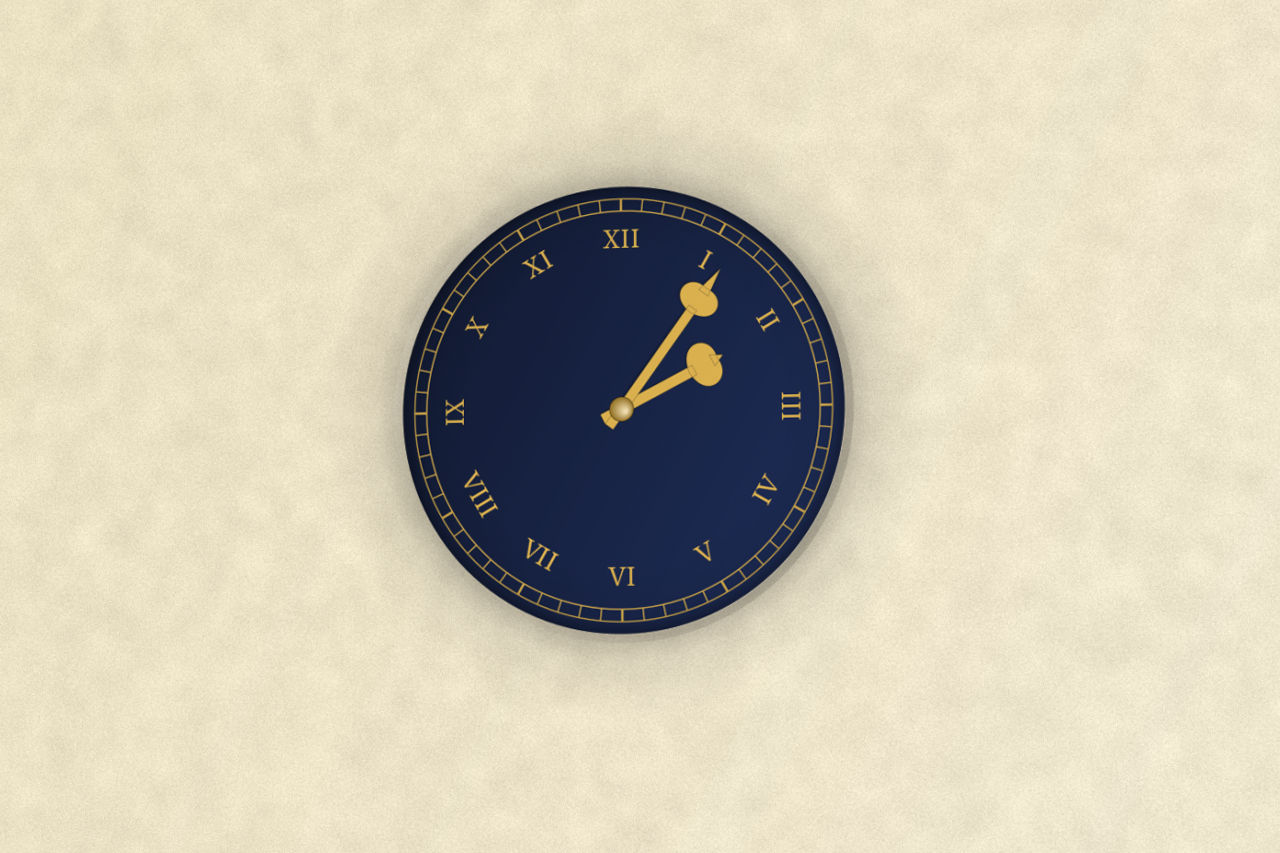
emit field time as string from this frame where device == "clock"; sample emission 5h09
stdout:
2h06
